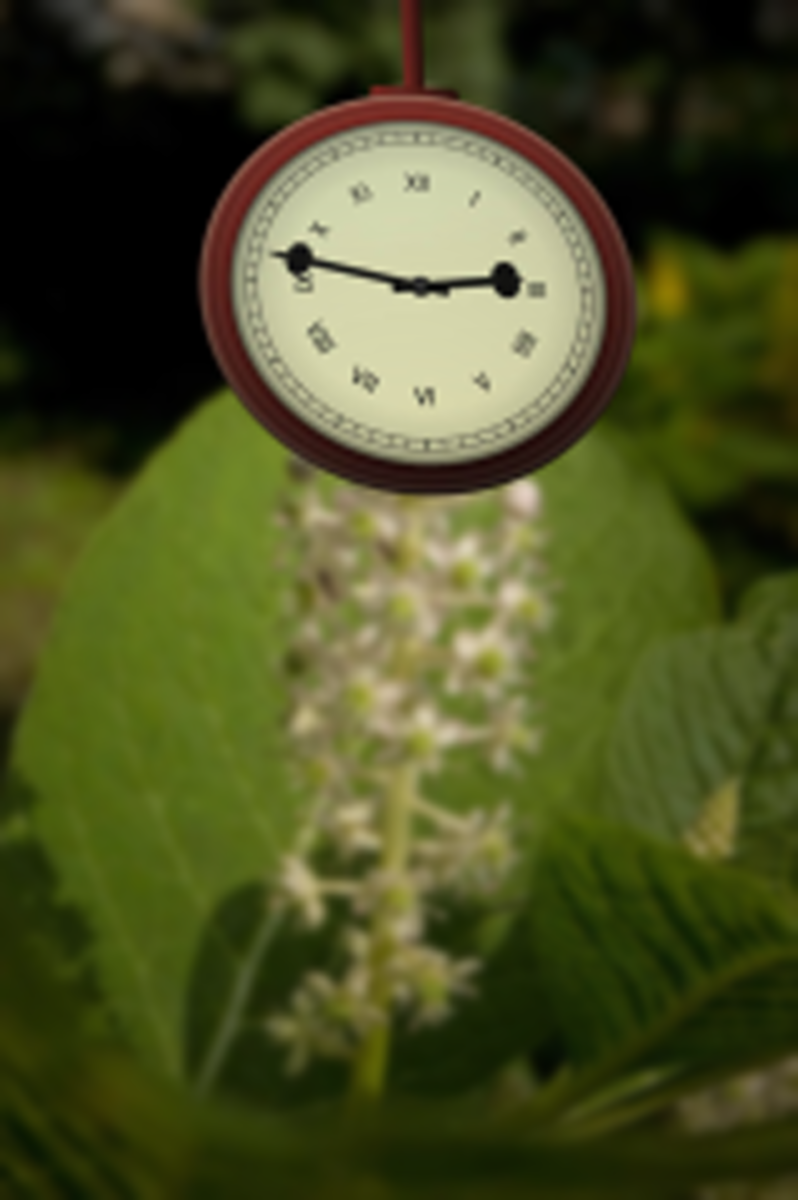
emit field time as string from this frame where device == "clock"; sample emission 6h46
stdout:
2h47
